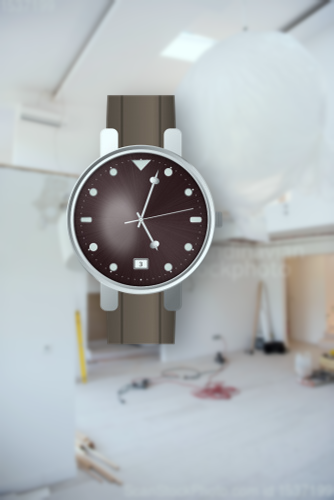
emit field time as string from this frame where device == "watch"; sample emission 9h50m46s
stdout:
5h03m13s
